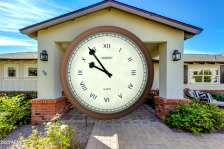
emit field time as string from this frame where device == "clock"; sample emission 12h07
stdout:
9h54
